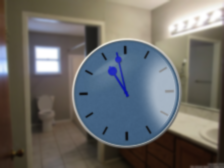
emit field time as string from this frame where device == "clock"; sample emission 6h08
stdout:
10h58
